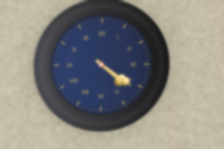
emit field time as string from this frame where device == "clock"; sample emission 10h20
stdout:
4h21
